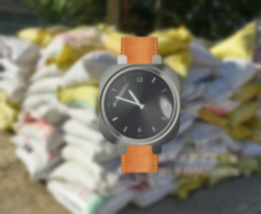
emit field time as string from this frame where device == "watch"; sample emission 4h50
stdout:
10h48
